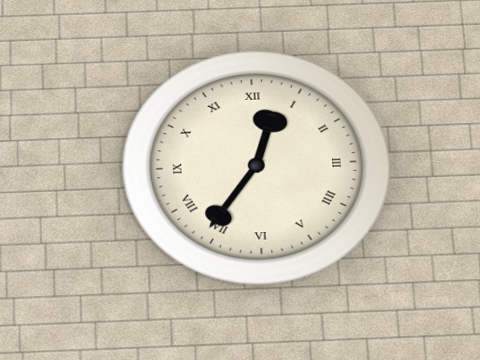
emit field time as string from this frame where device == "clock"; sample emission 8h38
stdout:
12h36
